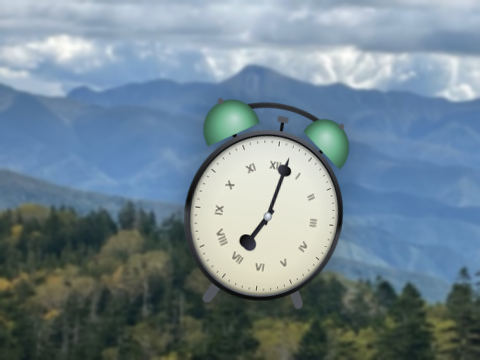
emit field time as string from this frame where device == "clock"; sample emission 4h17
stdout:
7h02
